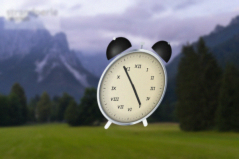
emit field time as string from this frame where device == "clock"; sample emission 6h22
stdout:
4h54
